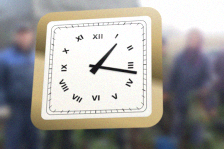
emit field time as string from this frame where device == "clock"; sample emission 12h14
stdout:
1h17
